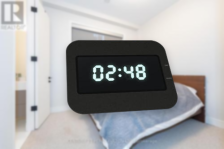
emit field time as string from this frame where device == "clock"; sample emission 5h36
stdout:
2h48
